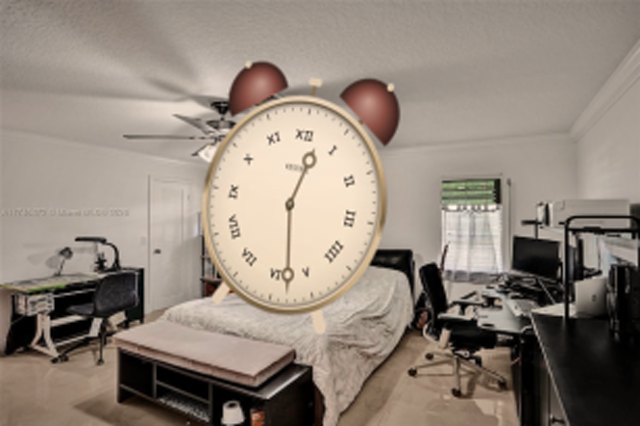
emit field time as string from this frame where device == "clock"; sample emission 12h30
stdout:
12h28
